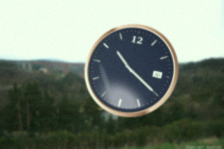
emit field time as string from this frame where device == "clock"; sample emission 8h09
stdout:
10h20
